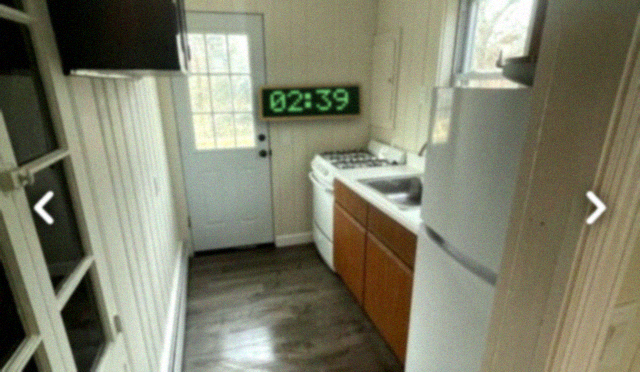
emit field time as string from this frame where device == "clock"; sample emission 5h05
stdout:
2h39
